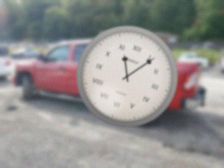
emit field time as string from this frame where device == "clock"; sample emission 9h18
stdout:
11h06
